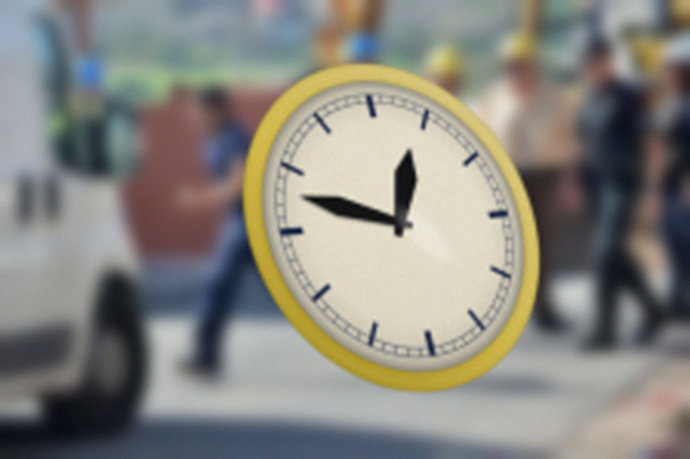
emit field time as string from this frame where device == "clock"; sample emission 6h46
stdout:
12h48
